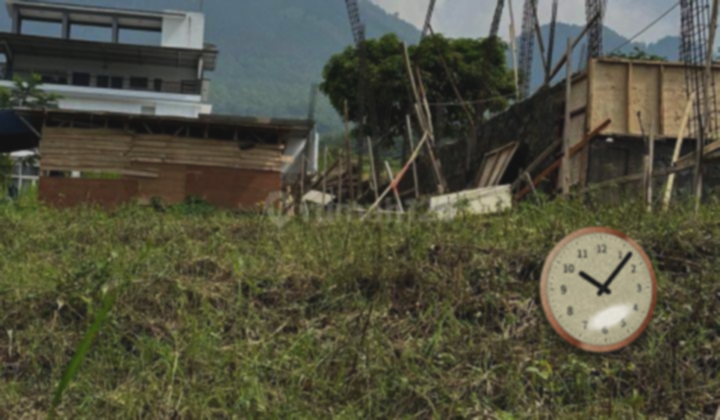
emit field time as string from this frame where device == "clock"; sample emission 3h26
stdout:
10h07
